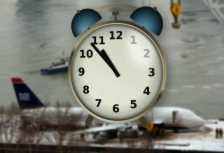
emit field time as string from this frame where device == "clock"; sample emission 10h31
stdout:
10h53
